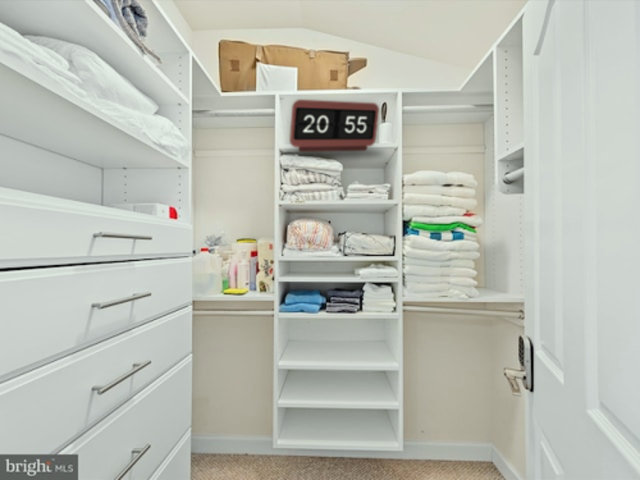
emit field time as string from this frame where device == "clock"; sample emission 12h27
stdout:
20h55
